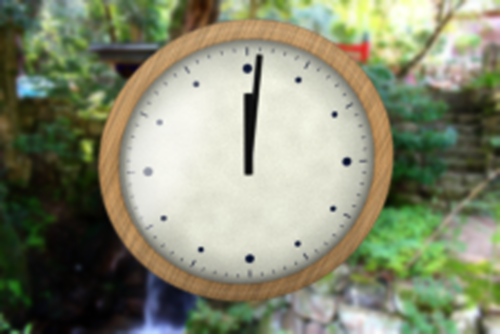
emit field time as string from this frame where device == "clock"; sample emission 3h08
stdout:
12h01
